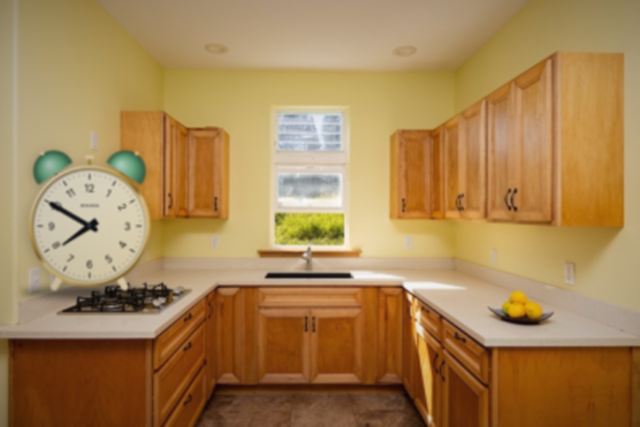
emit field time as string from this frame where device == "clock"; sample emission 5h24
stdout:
7h50
